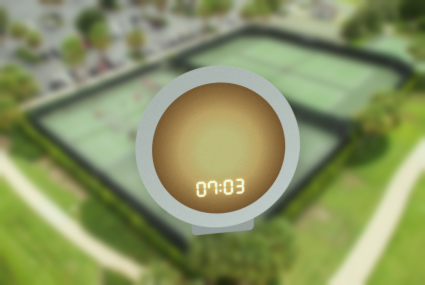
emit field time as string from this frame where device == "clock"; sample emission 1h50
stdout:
7h03
